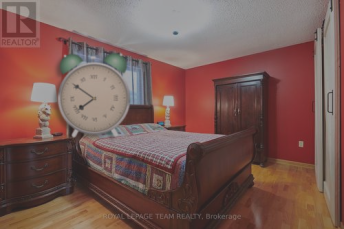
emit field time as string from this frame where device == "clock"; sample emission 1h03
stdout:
7h51
